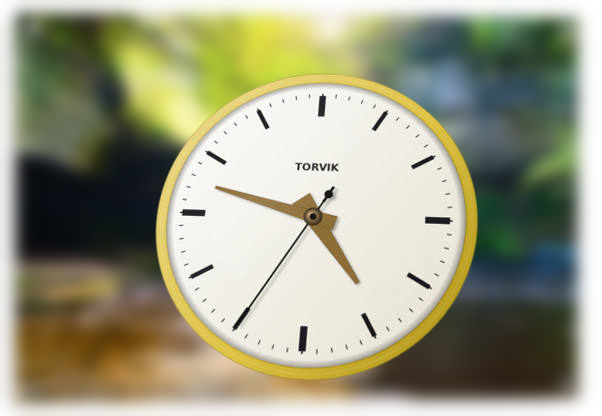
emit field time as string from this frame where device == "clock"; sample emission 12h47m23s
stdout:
4h47m35s
